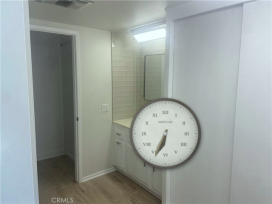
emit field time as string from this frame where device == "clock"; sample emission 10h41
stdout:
6h34
